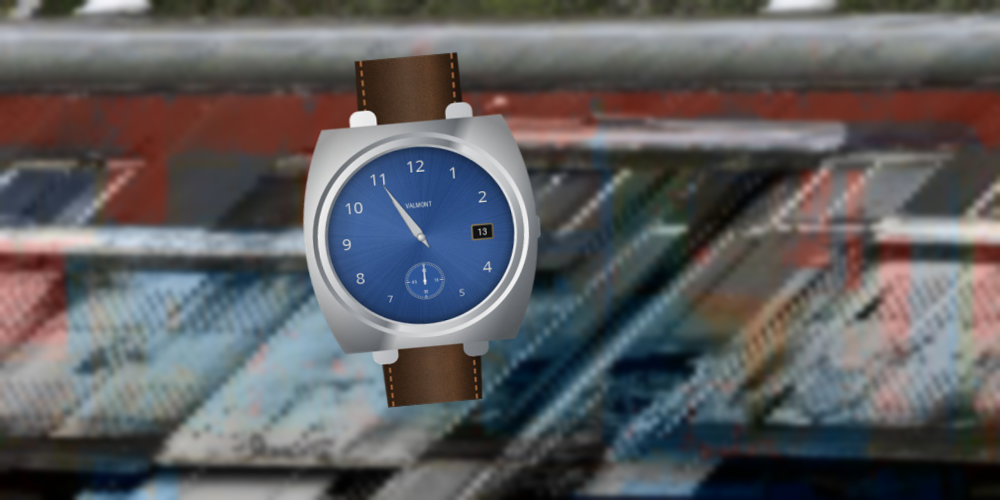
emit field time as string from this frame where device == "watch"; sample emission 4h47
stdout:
10h55
